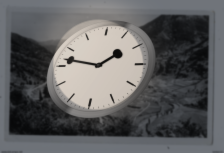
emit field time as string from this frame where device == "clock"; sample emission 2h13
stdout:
1h47
